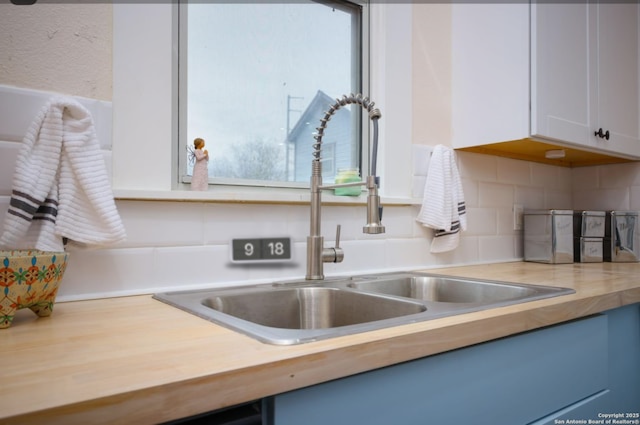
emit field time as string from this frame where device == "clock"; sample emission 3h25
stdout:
9h18
